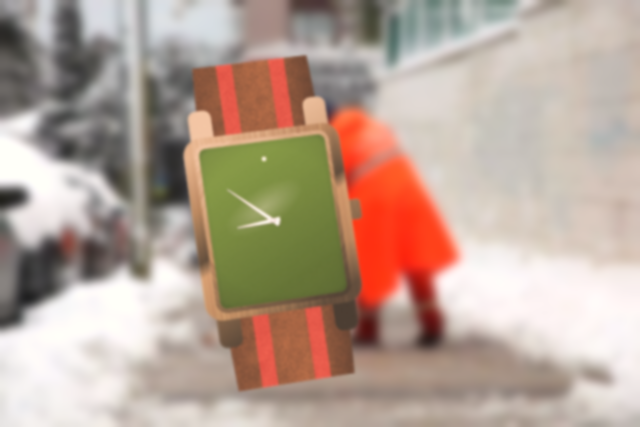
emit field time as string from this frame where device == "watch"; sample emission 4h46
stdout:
8h52
